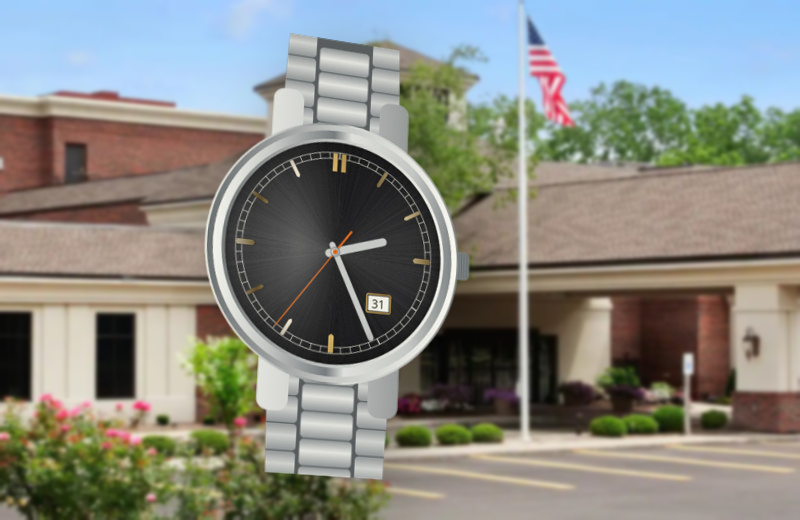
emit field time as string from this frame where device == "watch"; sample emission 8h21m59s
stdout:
2h25m36s
